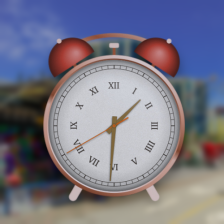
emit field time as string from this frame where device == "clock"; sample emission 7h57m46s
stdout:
1h30m40s
